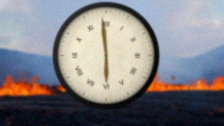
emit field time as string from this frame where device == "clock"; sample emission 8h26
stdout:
5h59
